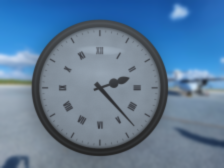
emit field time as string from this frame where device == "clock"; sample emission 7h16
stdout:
2h23
